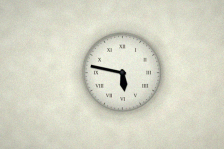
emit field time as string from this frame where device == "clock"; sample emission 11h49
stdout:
5h47
